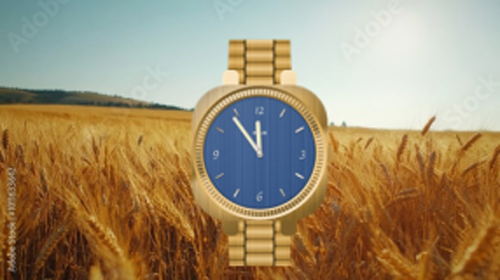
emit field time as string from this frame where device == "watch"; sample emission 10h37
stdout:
11h54
